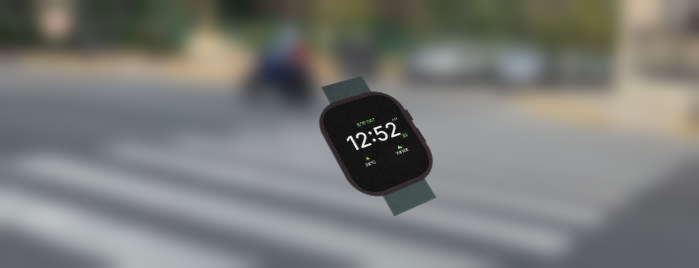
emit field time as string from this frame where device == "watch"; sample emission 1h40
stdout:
12h52
